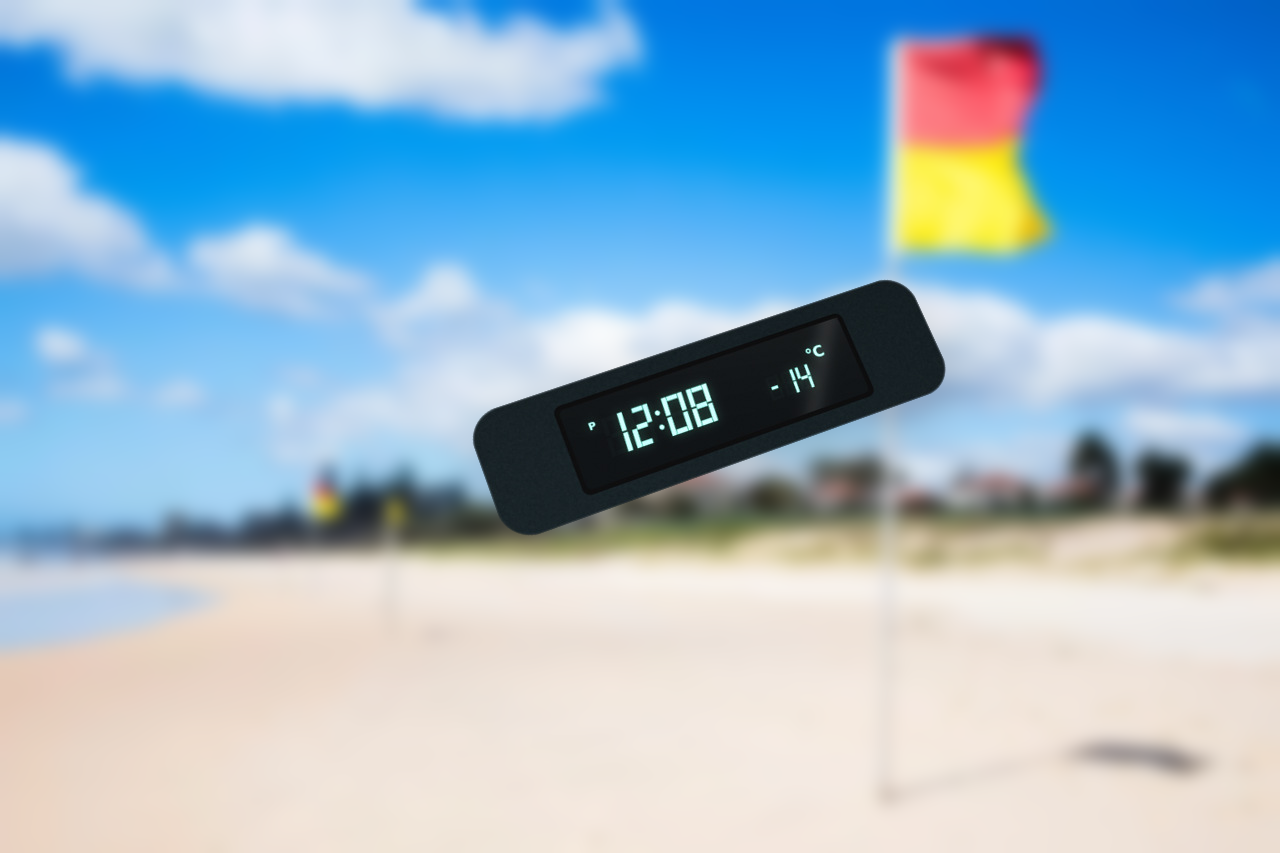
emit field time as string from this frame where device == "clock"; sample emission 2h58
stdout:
12h08
